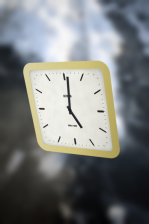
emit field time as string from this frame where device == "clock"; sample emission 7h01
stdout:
5h01
